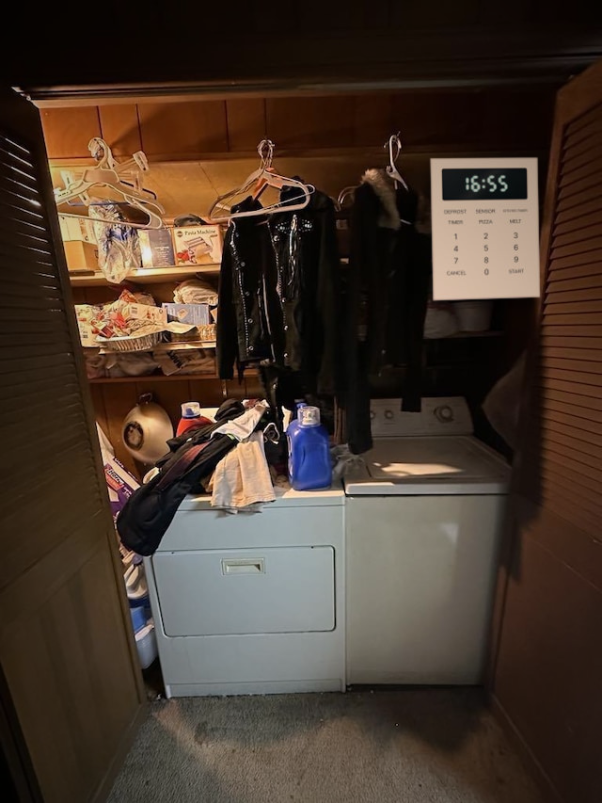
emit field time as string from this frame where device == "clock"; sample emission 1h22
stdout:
16h55
